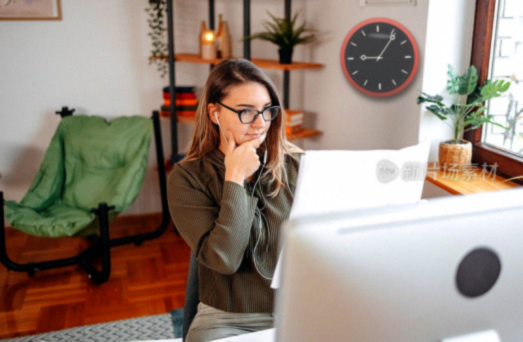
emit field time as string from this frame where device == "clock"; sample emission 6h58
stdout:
9h06
